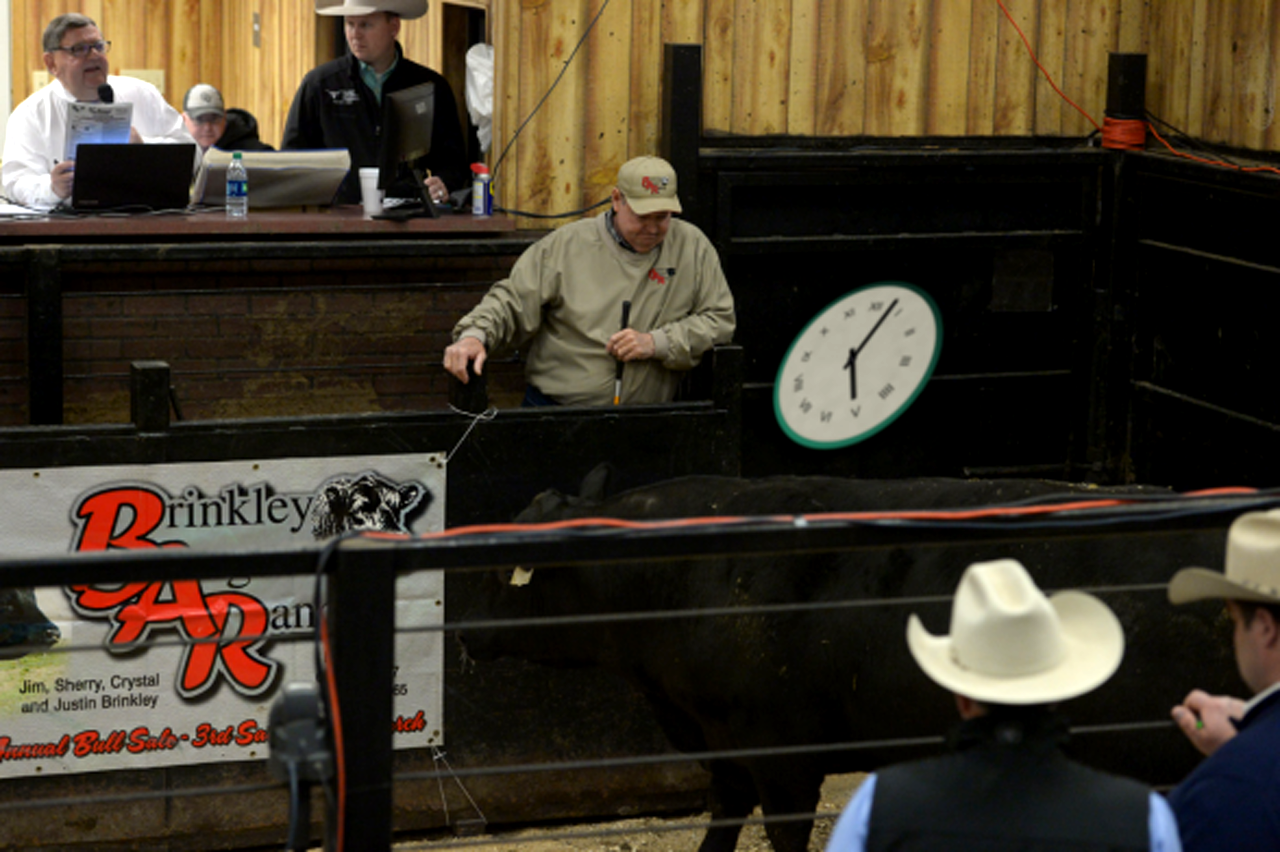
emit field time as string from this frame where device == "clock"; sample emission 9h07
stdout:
5h03
